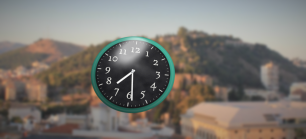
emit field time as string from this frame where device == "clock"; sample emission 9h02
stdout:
7h29
